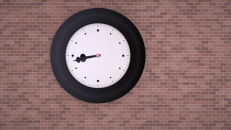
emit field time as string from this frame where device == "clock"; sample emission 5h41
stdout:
8h43
